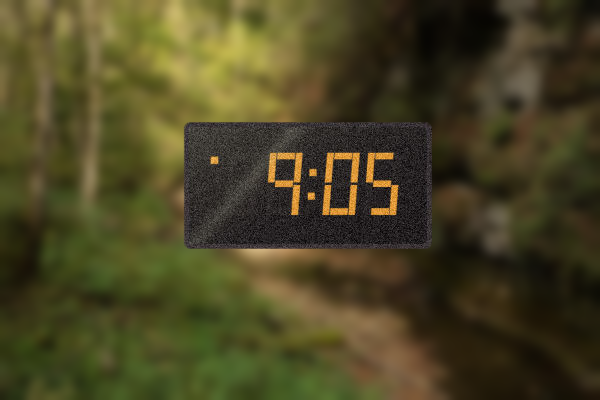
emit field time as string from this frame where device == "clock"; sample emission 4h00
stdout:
9h05
